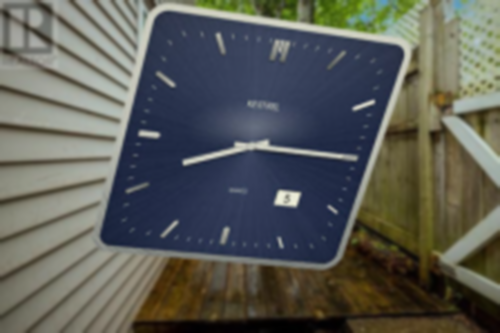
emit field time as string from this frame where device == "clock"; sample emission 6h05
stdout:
8h15
